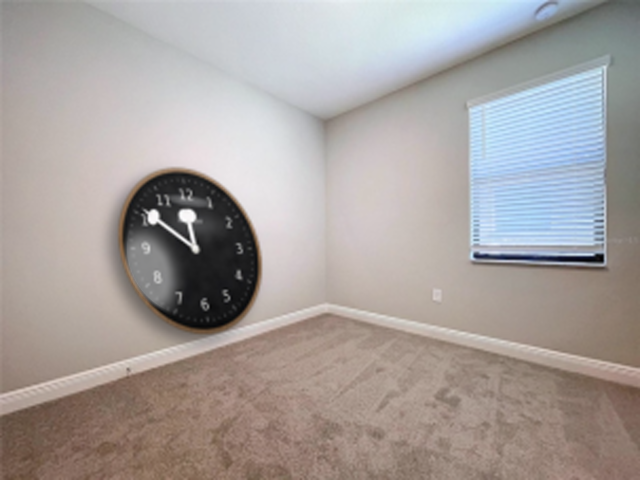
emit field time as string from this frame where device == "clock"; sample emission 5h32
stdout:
11h51
